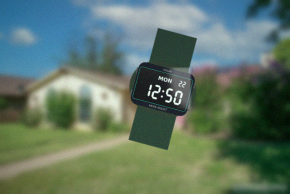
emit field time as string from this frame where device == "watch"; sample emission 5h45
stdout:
12h50
